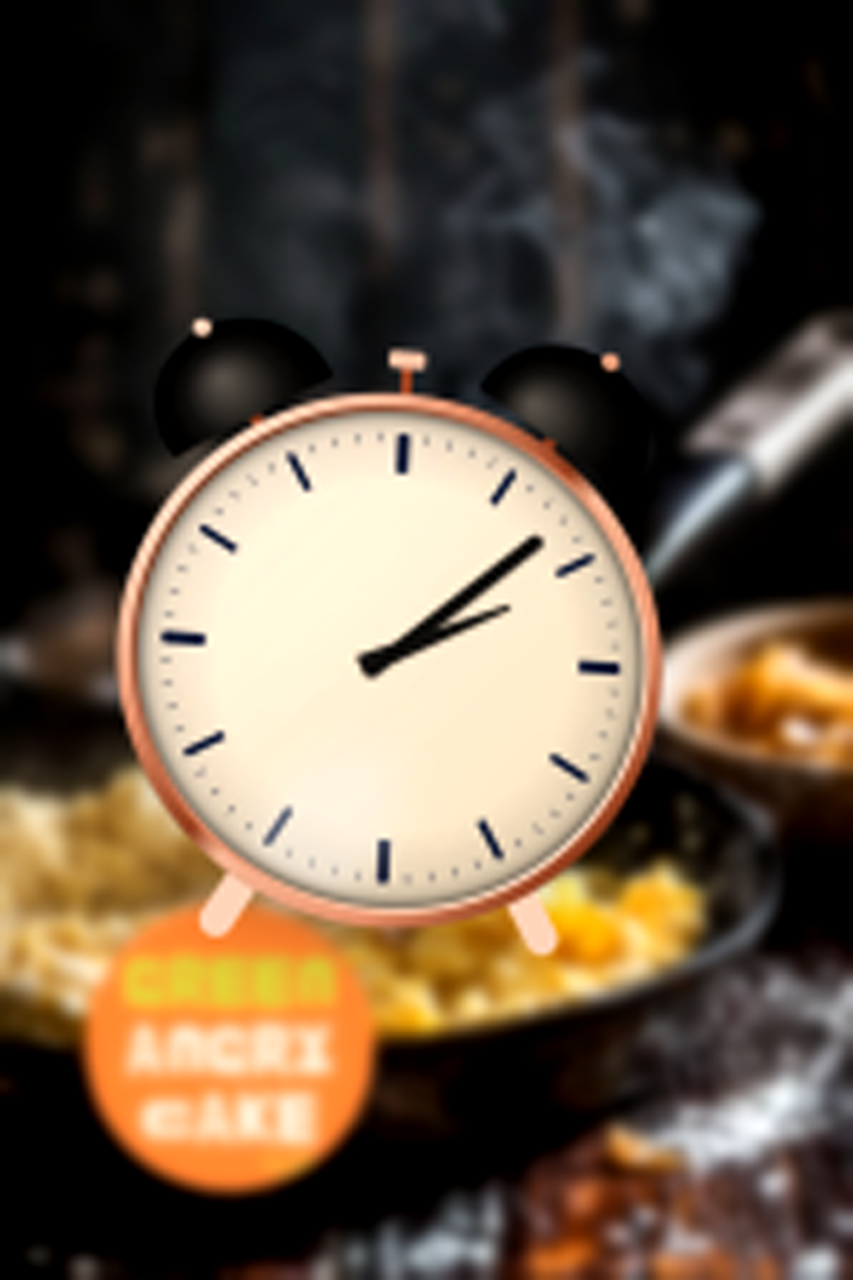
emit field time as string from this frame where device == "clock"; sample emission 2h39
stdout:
2h08
